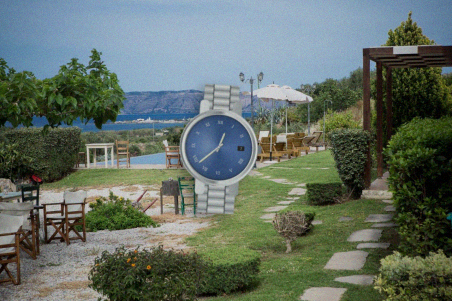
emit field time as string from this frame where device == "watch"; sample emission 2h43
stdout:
12h38
